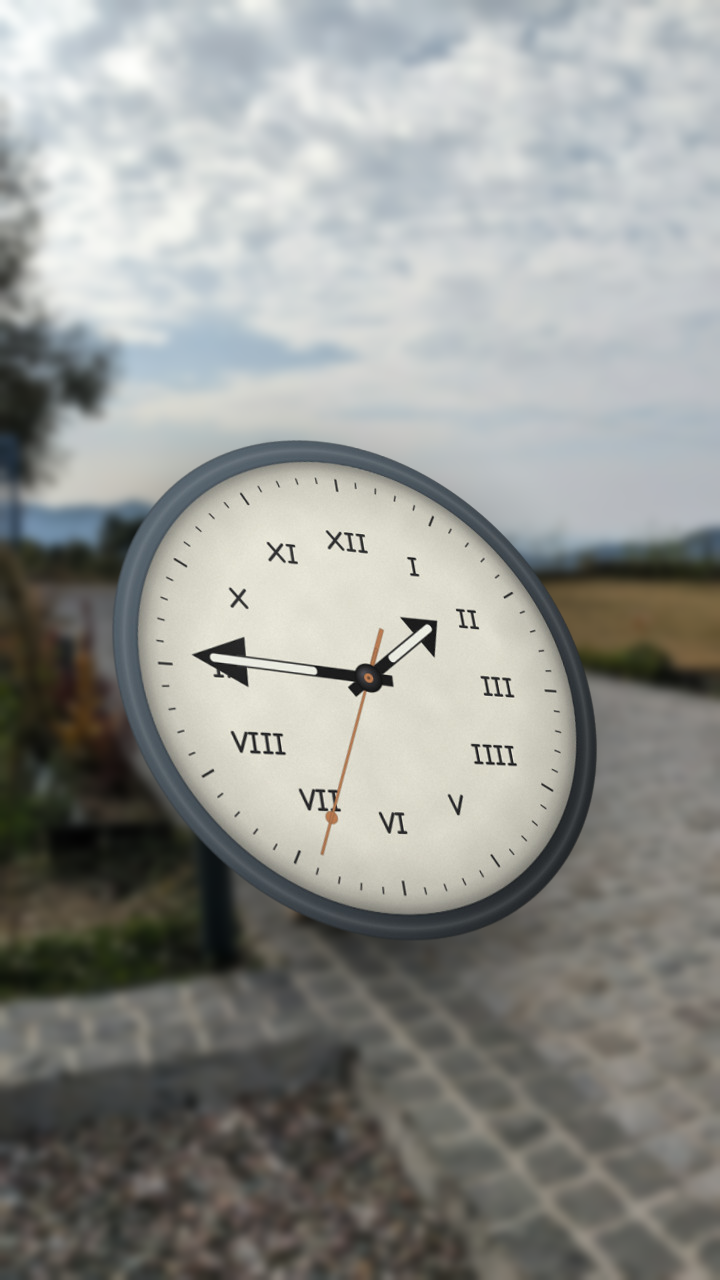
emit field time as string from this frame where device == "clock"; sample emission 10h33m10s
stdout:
1h45m34s
